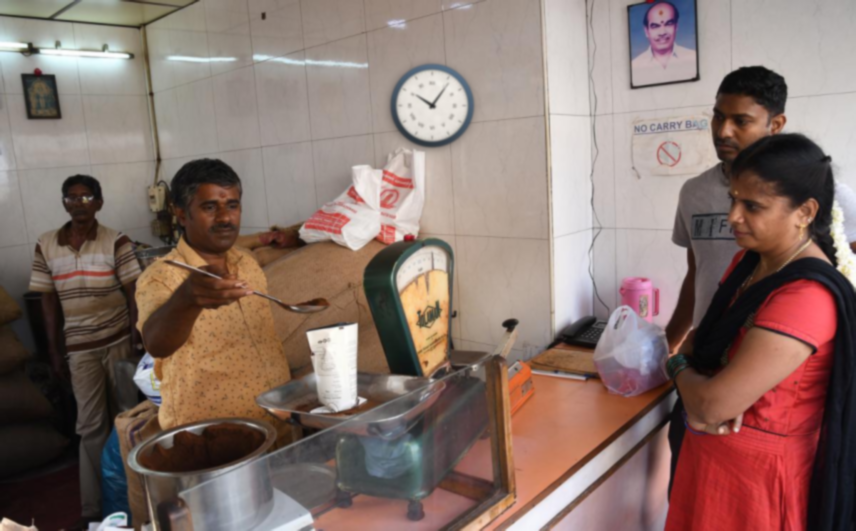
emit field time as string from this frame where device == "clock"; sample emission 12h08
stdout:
10h06
